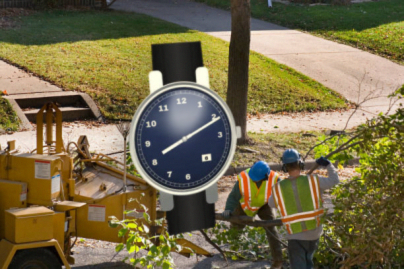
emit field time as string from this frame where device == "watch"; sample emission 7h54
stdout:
8h11
